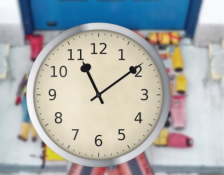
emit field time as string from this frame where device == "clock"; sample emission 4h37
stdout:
11h09
